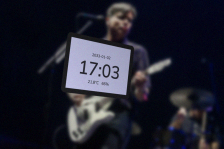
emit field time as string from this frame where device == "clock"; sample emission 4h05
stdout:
17h03
